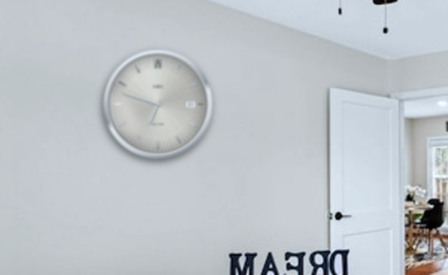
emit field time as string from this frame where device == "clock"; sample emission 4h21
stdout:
6h48
